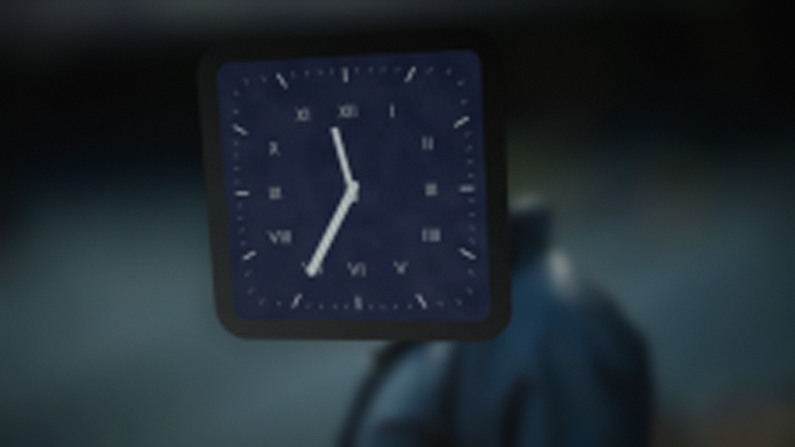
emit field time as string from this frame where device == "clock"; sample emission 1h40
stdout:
11h35
